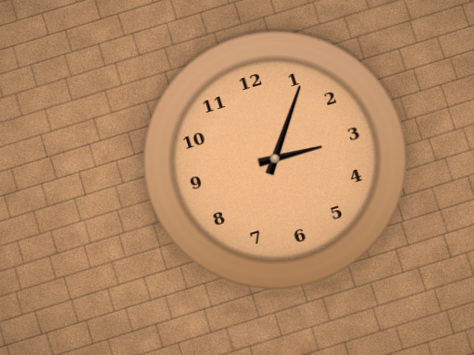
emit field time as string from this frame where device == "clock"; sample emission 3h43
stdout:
3h06
